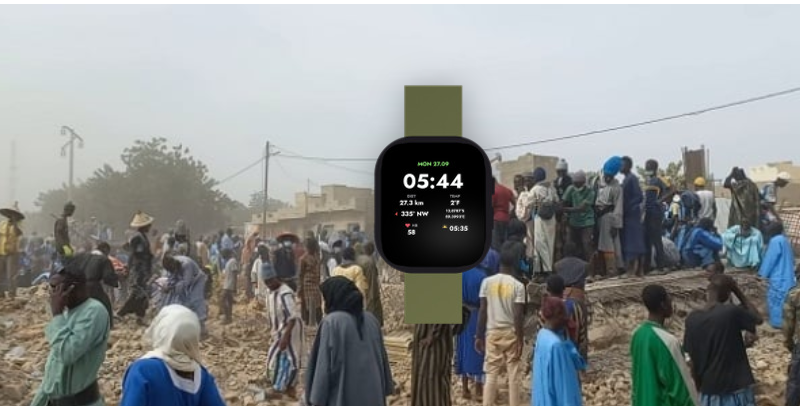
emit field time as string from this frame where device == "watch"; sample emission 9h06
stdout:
5h44
